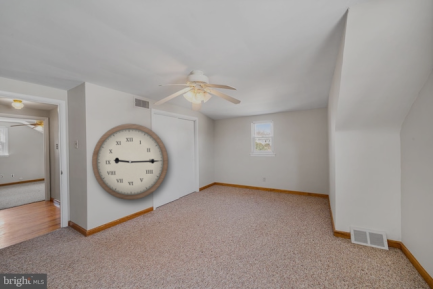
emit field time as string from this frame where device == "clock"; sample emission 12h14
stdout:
9h15
